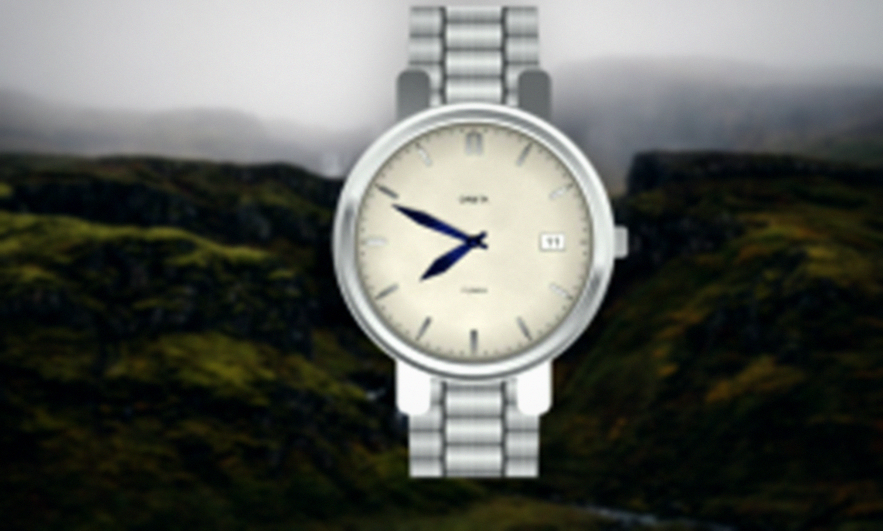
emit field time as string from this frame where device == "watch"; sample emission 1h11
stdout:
7h49
